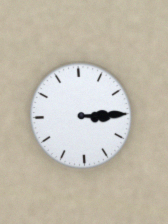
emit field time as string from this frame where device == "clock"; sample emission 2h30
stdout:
3h15
